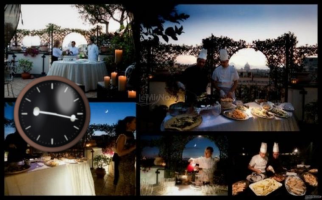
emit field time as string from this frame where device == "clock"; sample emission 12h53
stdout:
9h17
